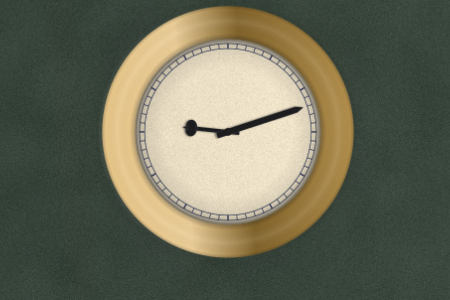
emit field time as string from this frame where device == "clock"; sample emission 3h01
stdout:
9h12
